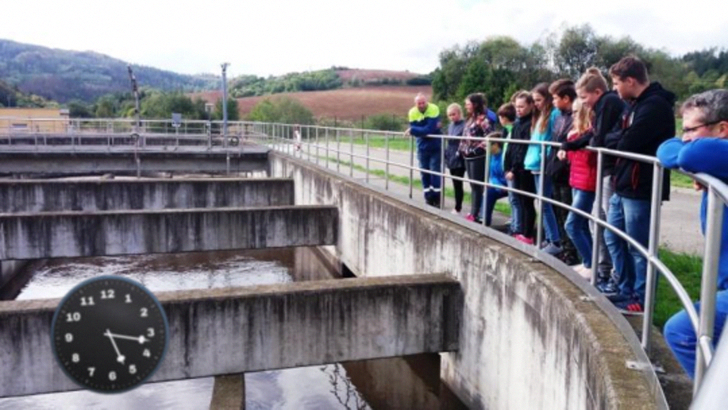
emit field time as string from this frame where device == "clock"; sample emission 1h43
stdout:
5h17
